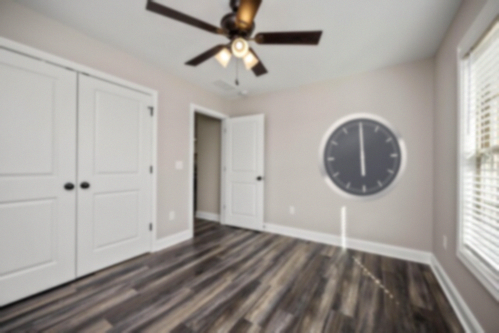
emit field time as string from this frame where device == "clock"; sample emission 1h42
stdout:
6h00
